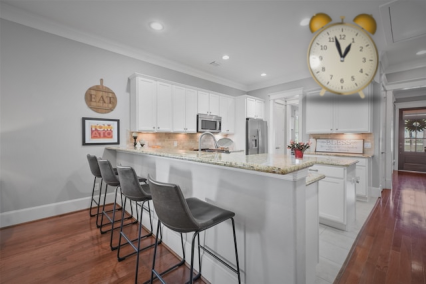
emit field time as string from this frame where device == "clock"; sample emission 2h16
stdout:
12h57
